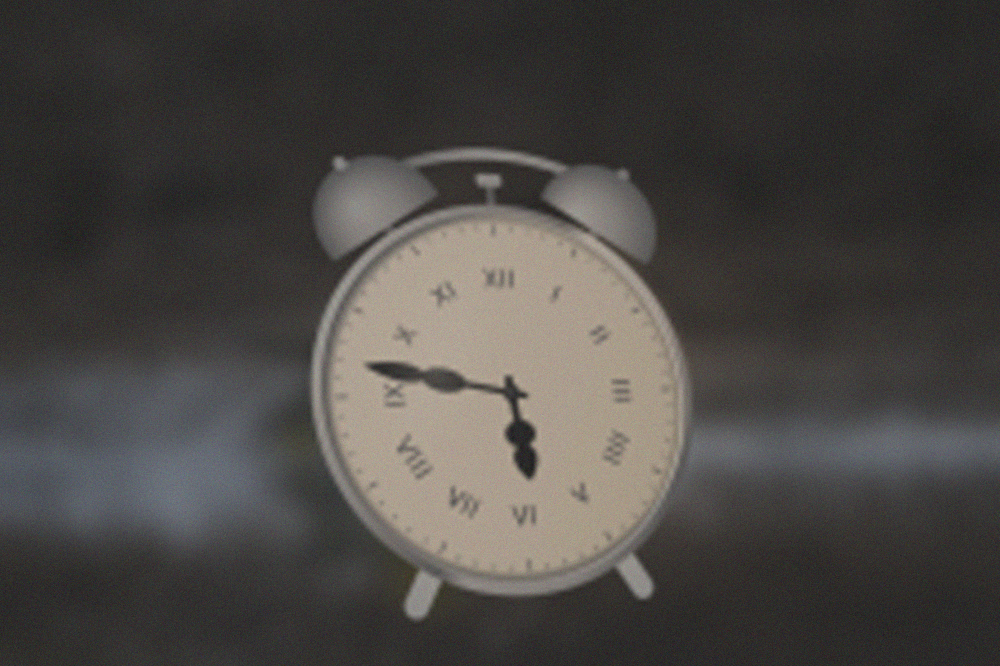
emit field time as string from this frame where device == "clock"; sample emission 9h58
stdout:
5h47
